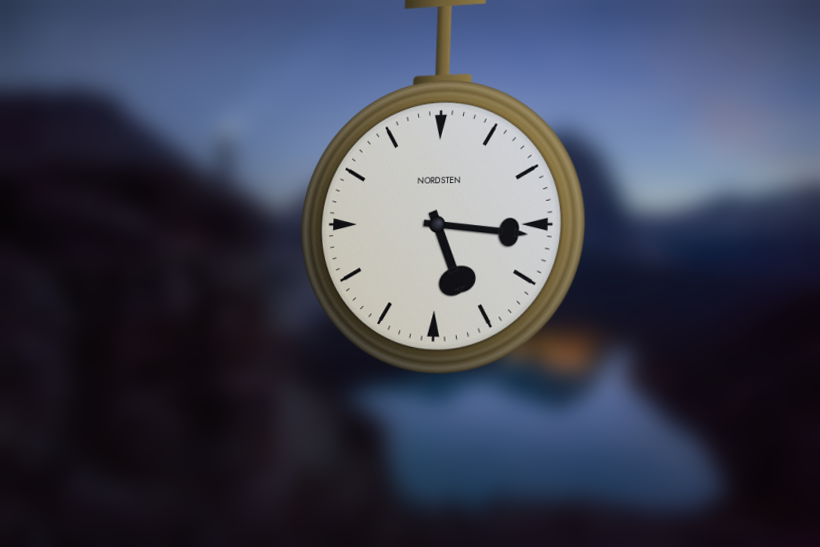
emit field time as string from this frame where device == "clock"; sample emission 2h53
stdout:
5h16
